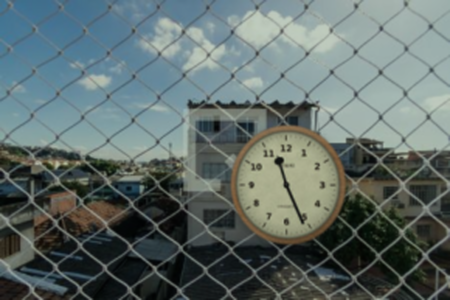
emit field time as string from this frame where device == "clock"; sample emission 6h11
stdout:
11h26
